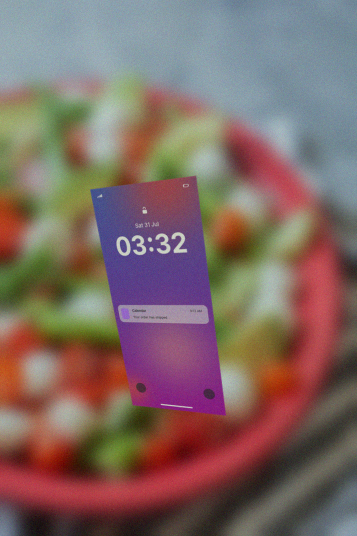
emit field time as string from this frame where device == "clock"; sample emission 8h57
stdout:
3h32
